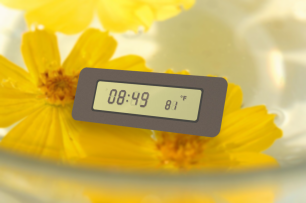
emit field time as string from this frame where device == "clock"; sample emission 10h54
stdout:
8h49
